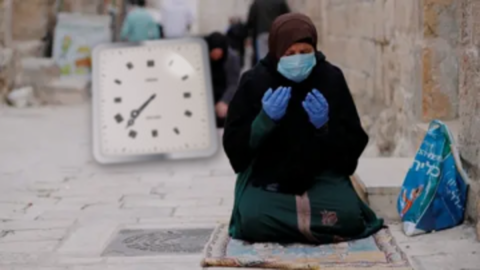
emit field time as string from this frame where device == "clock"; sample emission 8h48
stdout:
7h37
